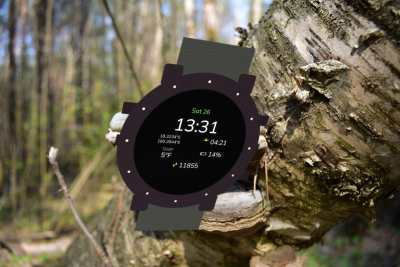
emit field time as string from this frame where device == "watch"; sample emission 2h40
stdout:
13h31
